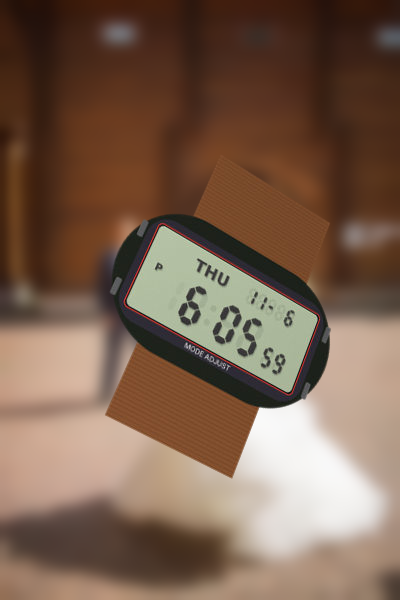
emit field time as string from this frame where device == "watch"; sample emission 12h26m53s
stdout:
6h05m59s
